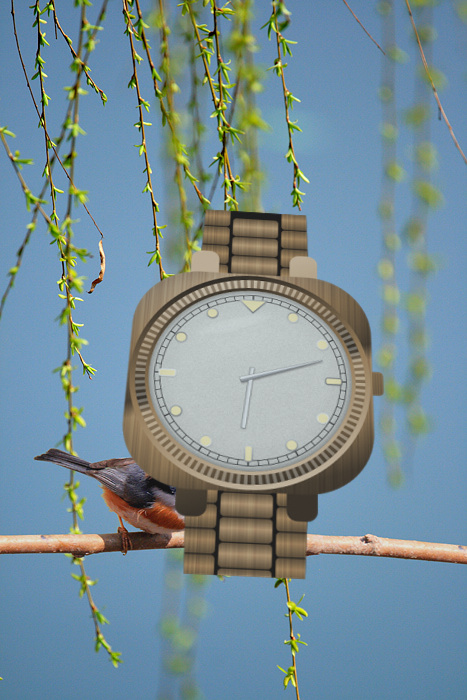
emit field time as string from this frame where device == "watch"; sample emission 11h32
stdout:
6h12
